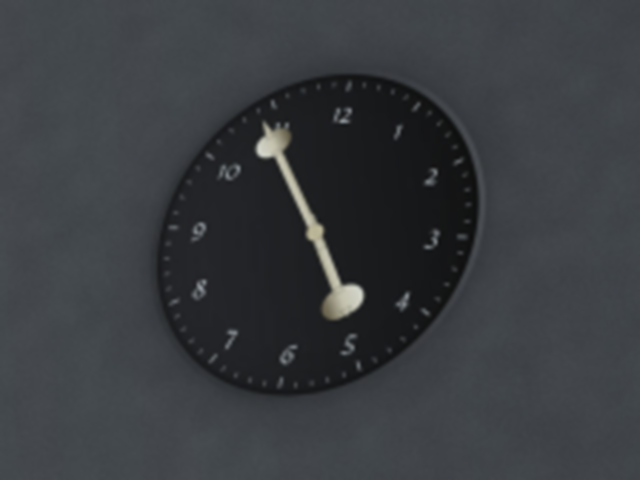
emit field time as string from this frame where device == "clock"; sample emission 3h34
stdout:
4h54
